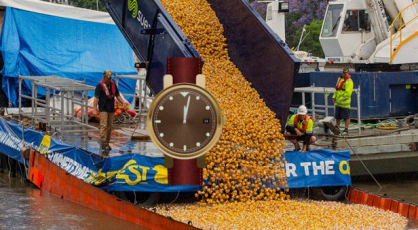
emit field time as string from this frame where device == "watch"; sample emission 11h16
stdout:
12h02
